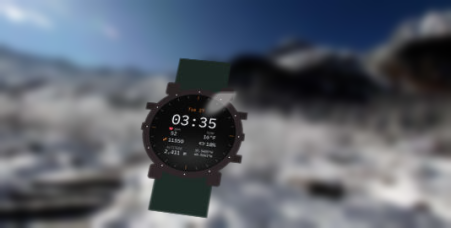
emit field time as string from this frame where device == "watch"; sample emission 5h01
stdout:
3h35
